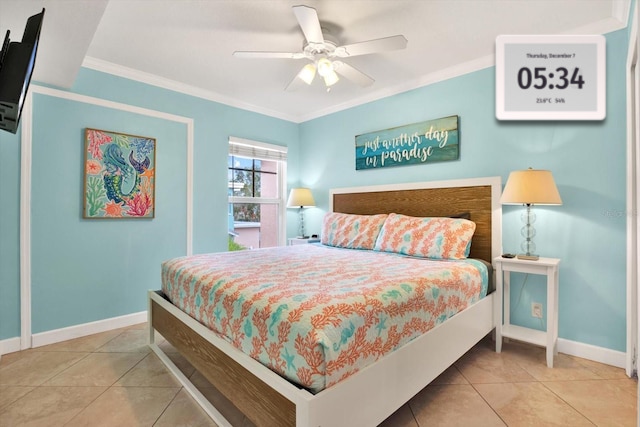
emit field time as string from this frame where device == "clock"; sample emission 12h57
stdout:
5h34
